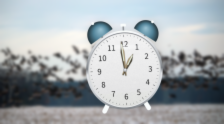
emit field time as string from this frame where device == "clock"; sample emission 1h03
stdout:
12h59
